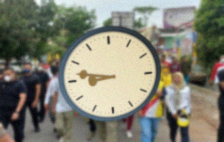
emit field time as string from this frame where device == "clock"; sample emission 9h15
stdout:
8h47
